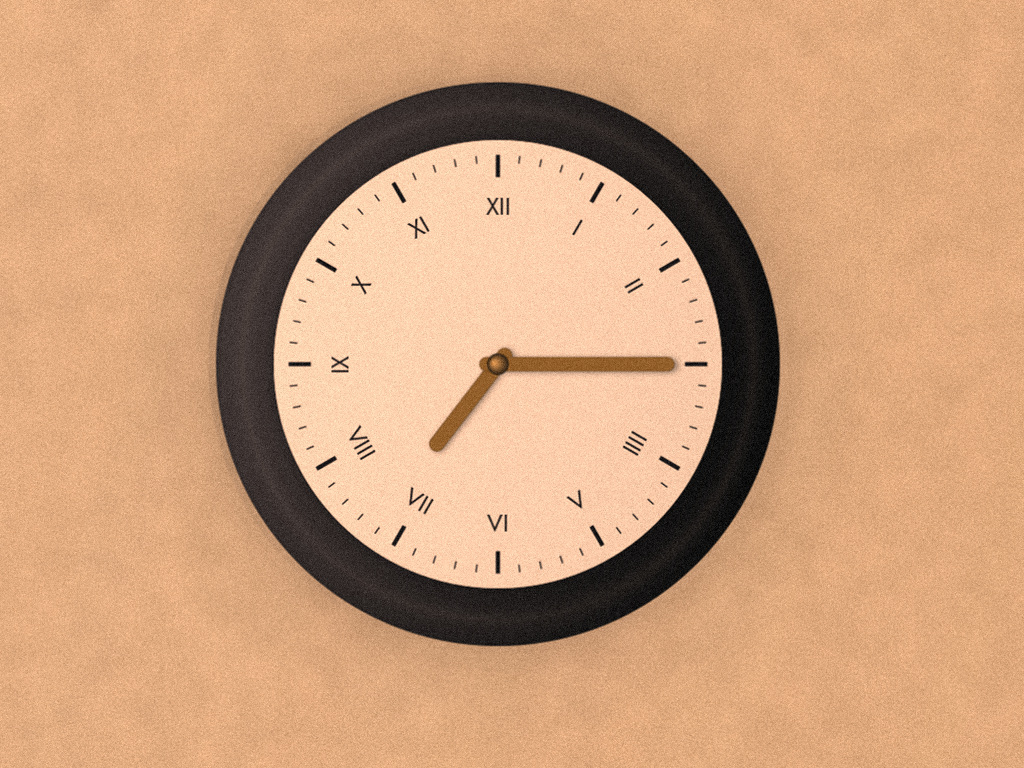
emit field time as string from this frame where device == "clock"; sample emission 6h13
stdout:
7h15
